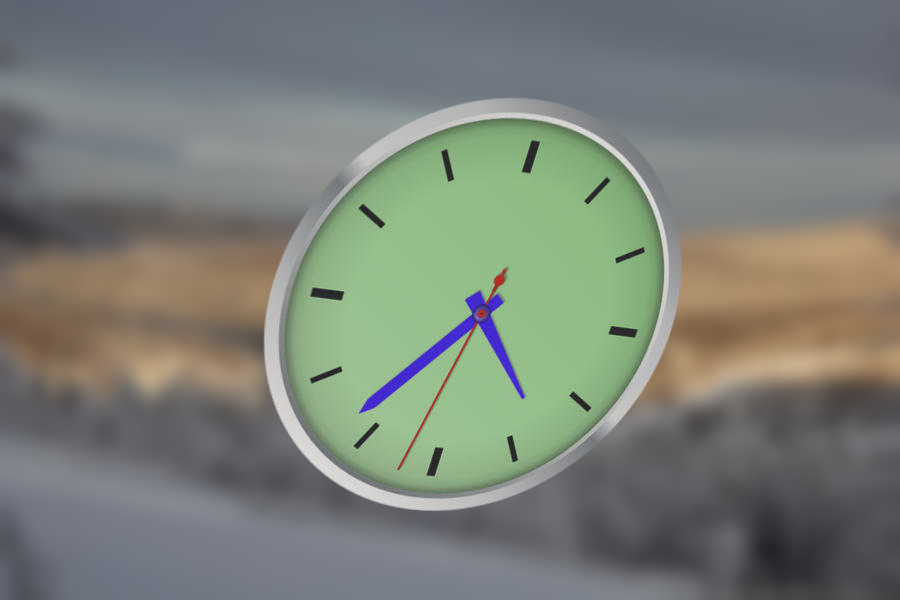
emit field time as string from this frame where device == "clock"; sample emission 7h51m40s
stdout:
4h36m32s
